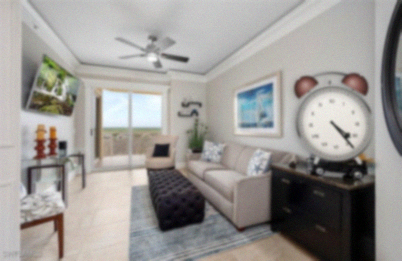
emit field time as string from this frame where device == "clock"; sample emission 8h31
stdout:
4h24
